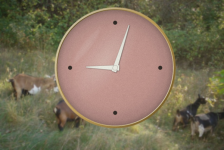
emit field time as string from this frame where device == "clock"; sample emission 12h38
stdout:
9h03
